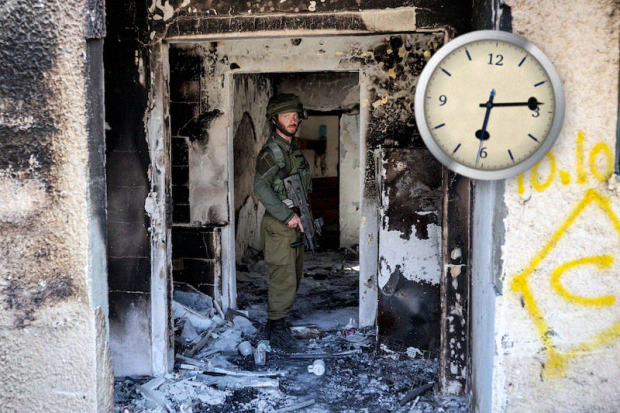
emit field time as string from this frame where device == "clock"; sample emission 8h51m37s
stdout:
6h13m31s
